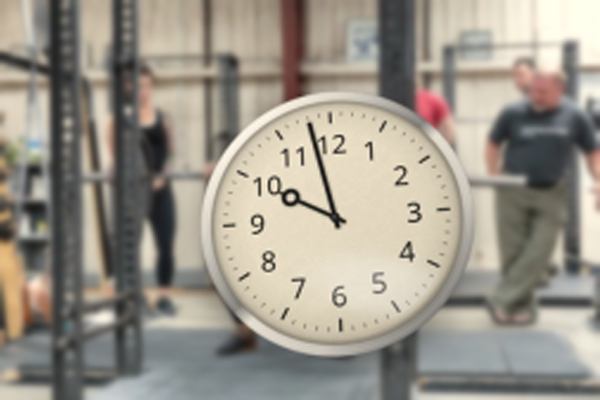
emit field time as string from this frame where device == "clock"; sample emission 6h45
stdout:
9h58
